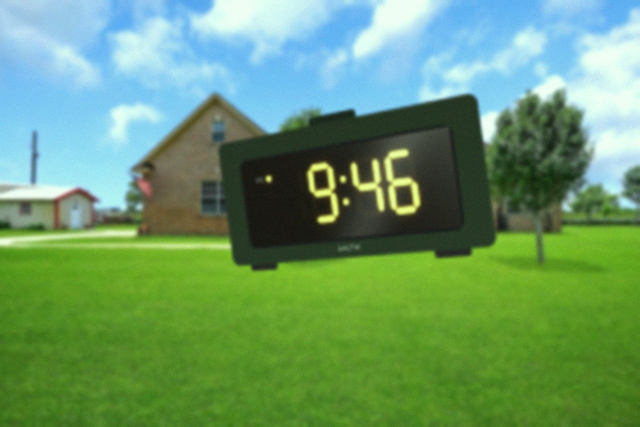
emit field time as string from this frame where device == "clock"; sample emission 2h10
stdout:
9h46
